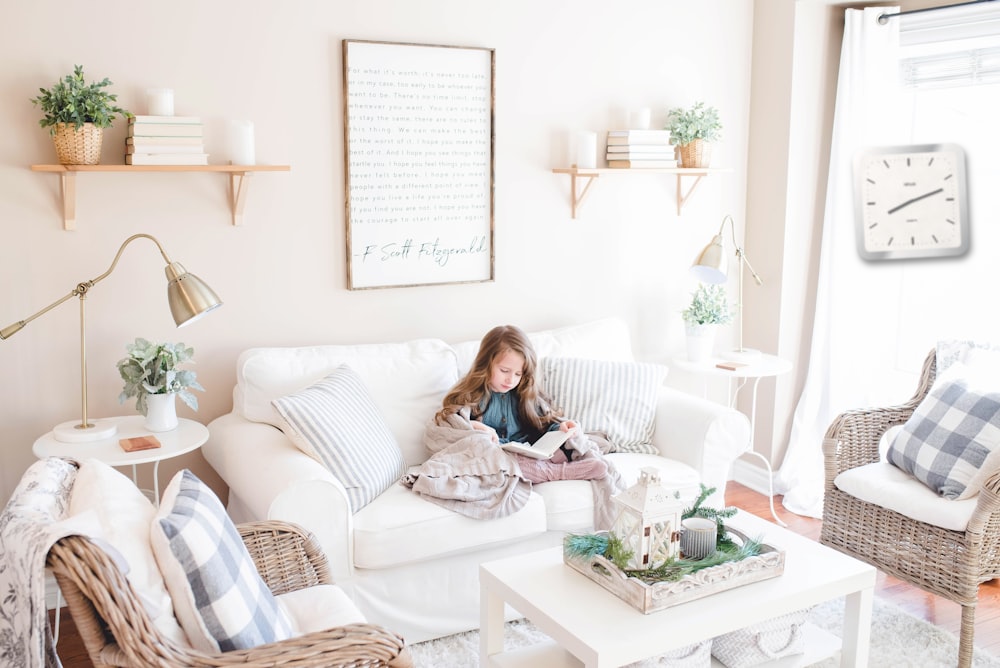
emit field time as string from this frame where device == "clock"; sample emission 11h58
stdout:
8h12
